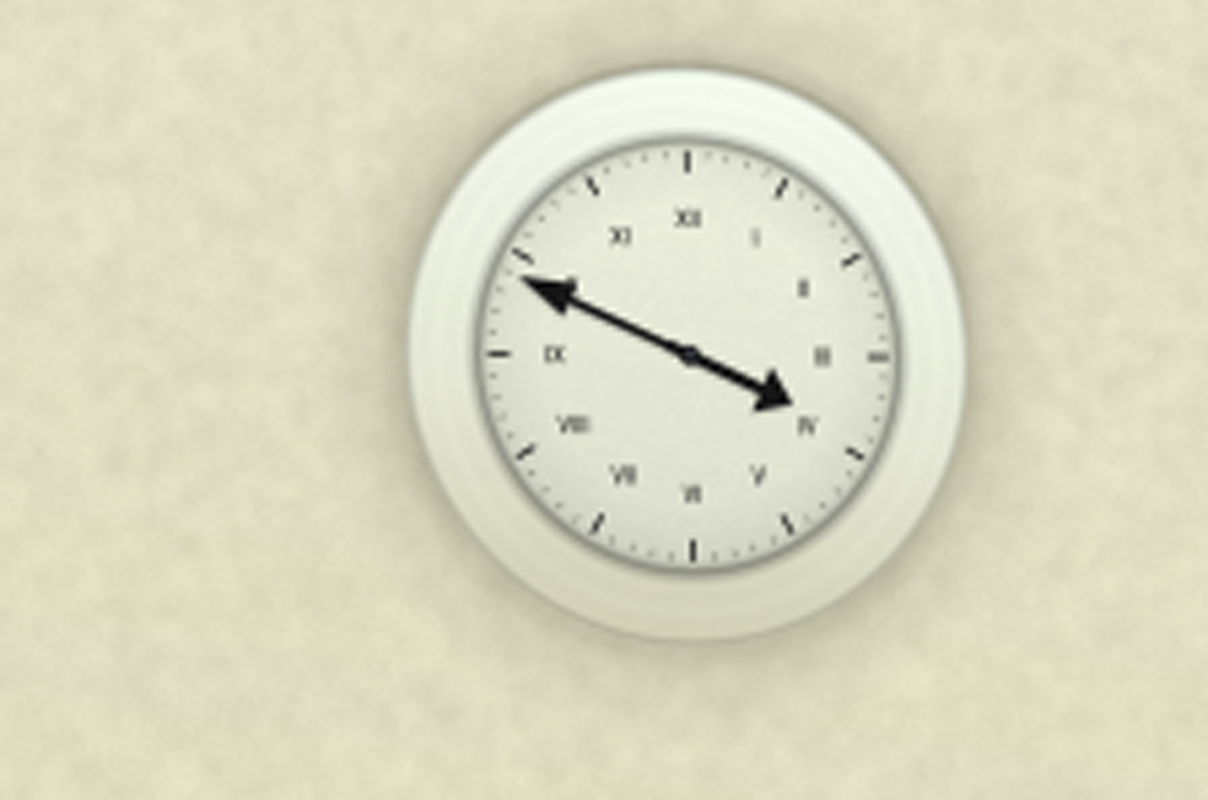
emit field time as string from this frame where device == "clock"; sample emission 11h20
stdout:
3h49
